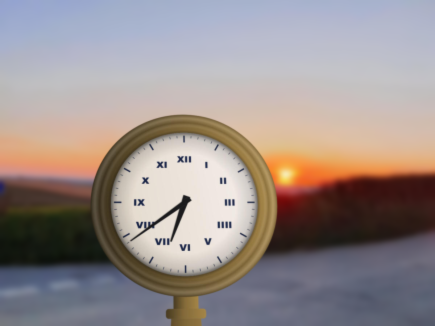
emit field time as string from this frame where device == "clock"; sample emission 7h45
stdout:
6h39
